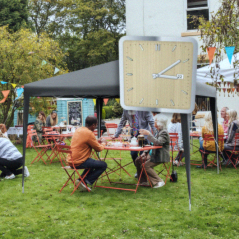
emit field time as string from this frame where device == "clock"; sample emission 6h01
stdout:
3h09
